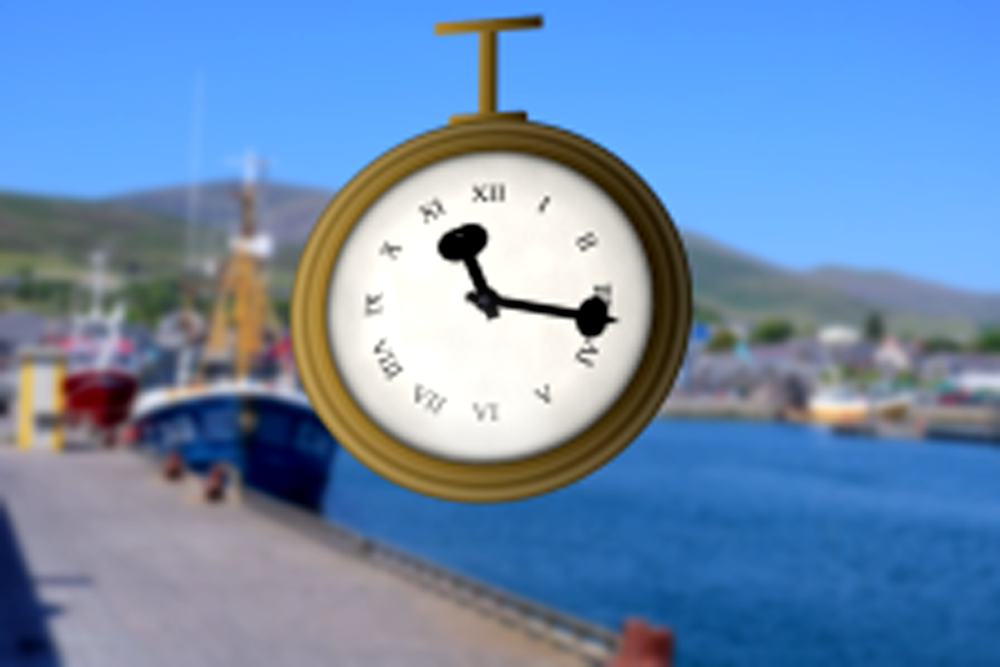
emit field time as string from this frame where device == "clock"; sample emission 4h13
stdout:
11h17
